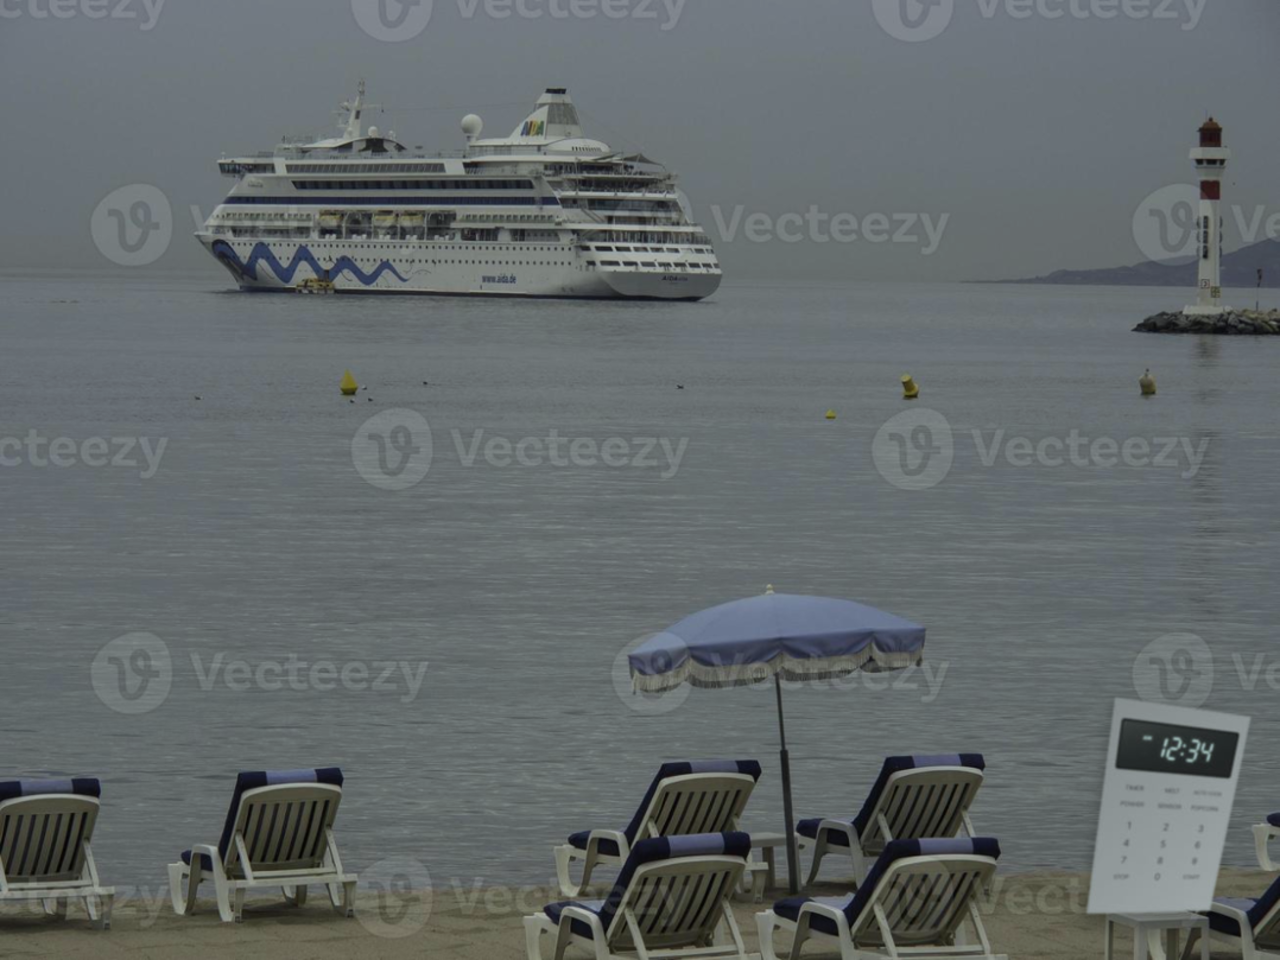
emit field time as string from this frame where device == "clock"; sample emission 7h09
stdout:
12h34
